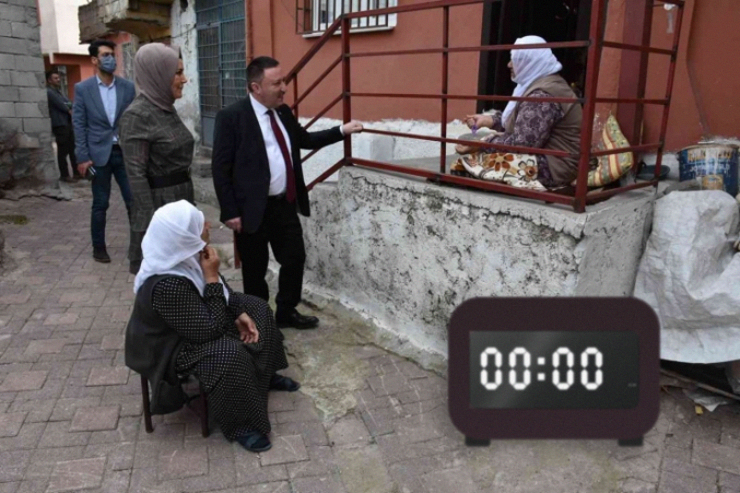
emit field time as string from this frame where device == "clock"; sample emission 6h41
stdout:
0h00
